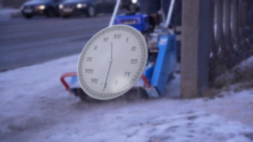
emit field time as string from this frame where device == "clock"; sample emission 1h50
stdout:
11h30
